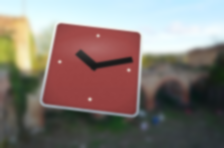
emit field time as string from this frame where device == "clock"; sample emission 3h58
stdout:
10h12
